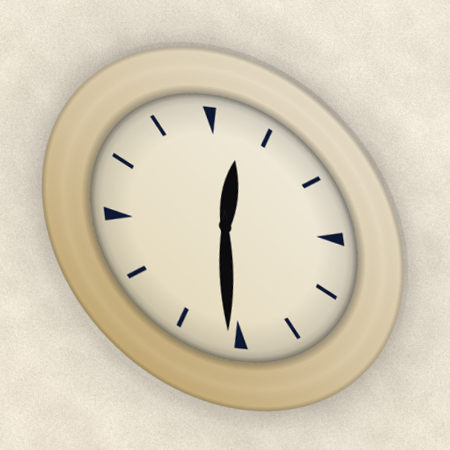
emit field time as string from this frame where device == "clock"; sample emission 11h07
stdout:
12h31
